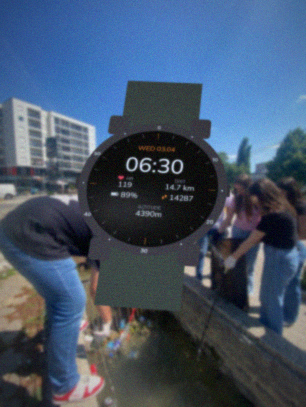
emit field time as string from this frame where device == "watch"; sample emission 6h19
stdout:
6h30
